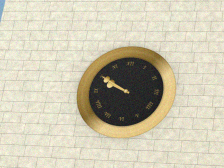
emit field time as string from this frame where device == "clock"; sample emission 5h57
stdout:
9h50
